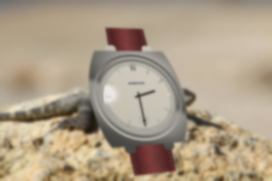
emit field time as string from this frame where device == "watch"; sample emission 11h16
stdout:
2h30
